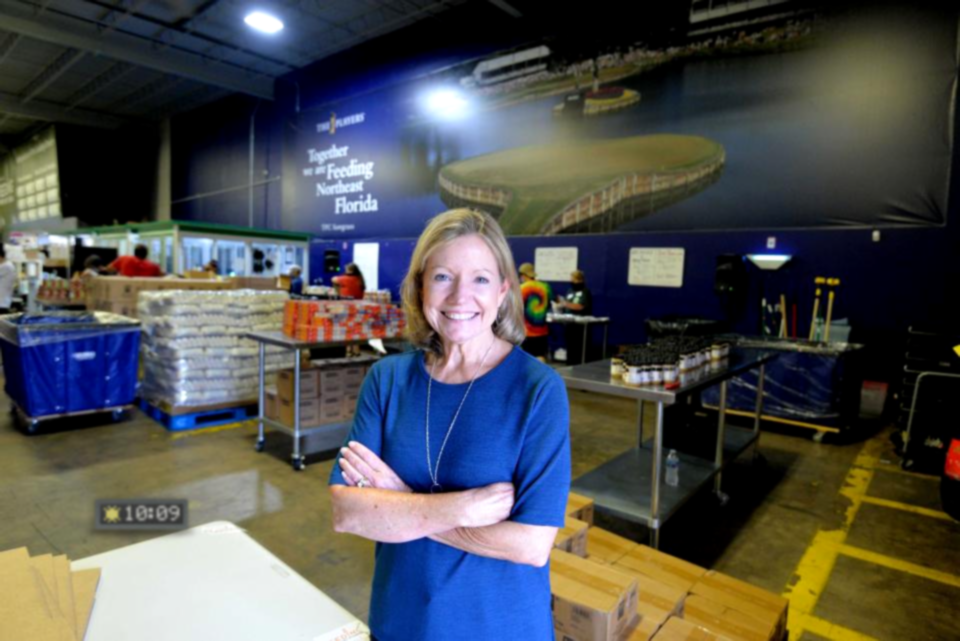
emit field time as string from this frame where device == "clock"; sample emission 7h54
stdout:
10h09
